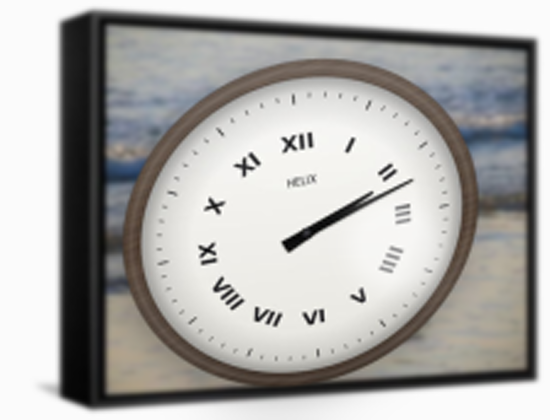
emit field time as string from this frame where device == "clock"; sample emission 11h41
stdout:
2h12
